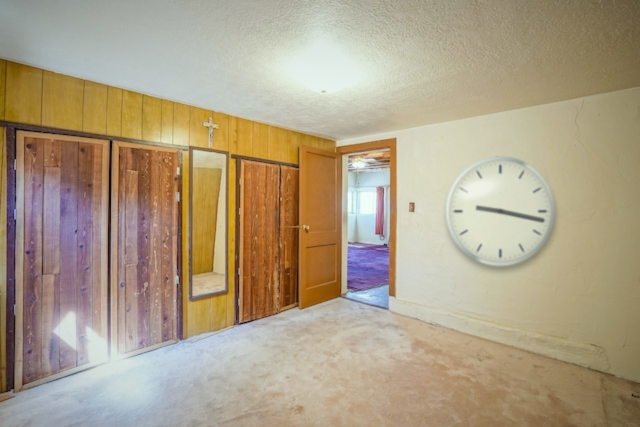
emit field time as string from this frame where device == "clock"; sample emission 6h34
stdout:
9h17
